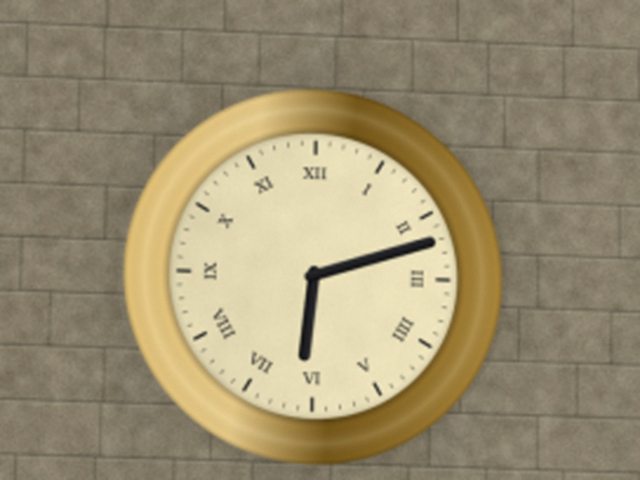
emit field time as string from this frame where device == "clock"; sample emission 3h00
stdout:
6h12
